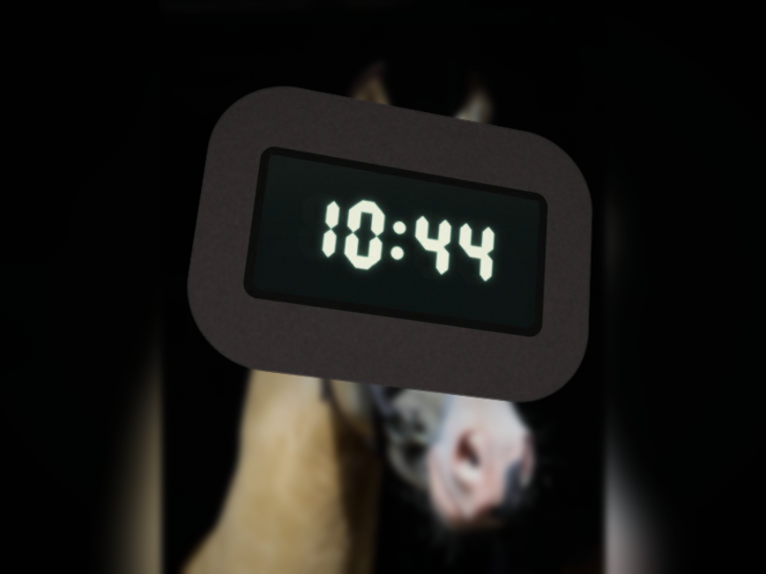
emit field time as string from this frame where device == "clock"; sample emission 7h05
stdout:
10h44
